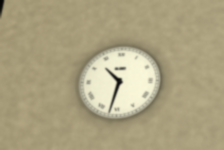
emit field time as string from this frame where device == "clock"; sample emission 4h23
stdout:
10h32
